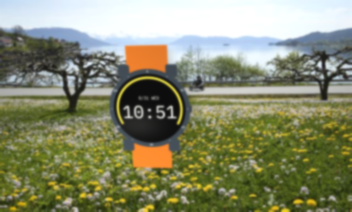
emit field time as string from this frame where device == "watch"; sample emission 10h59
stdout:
10h51
